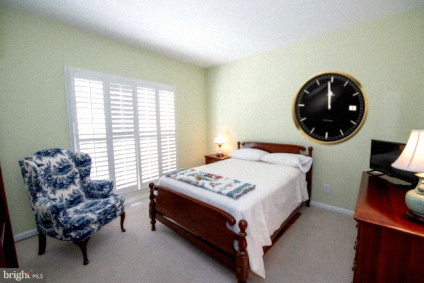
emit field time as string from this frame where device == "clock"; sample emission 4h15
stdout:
11h59
